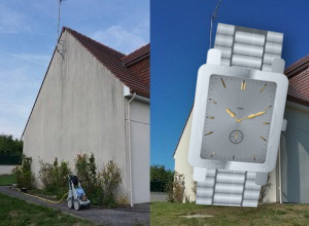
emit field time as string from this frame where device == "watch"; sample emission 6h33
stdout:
10h11
